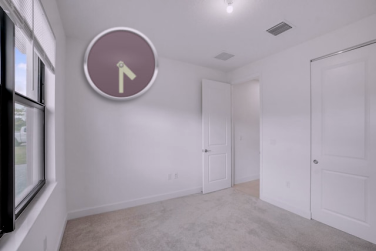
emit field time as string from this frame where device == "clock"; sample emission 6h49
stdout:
4h30
